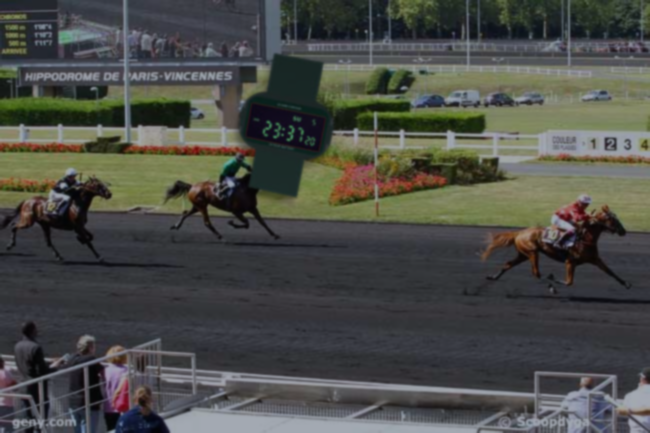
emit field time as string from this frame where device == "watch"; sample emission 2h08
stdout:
23h37
